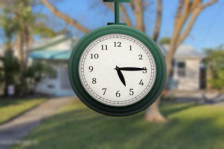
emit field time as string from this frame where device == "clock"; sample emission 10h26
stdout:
5h15
